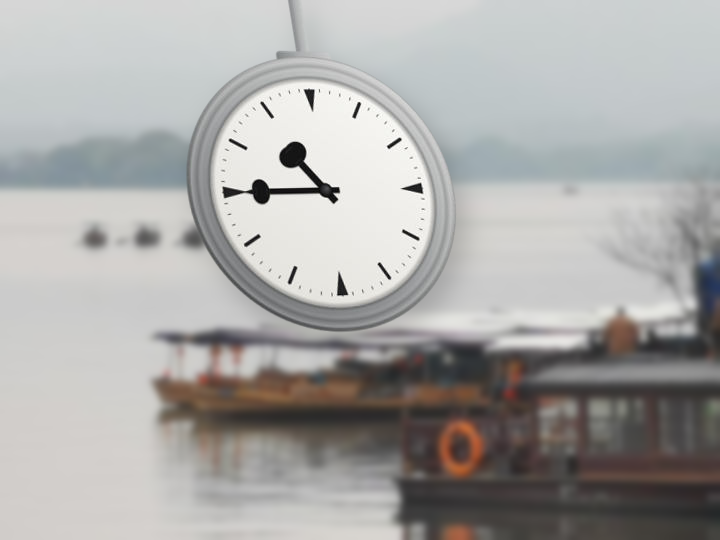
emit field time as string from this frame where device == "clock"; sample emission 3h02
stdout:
10h45
